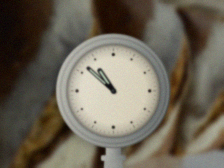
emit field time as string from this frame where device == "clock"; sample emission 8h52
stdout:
10h52
